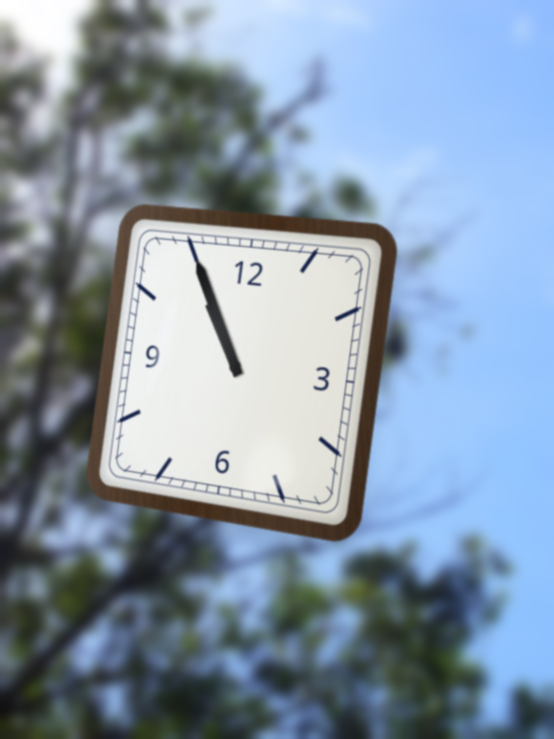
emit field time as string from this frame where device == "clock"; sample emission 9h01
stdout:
10h55
